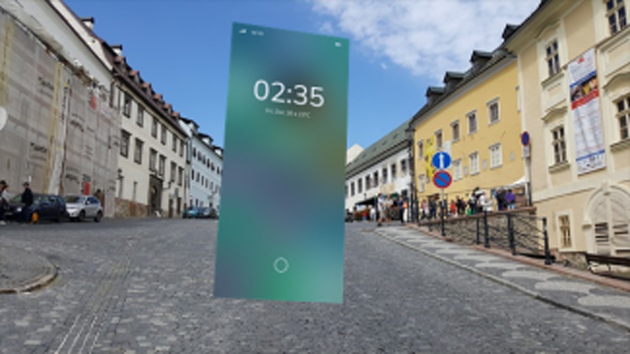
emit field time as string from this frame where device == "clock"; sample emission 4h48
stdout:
2h35
